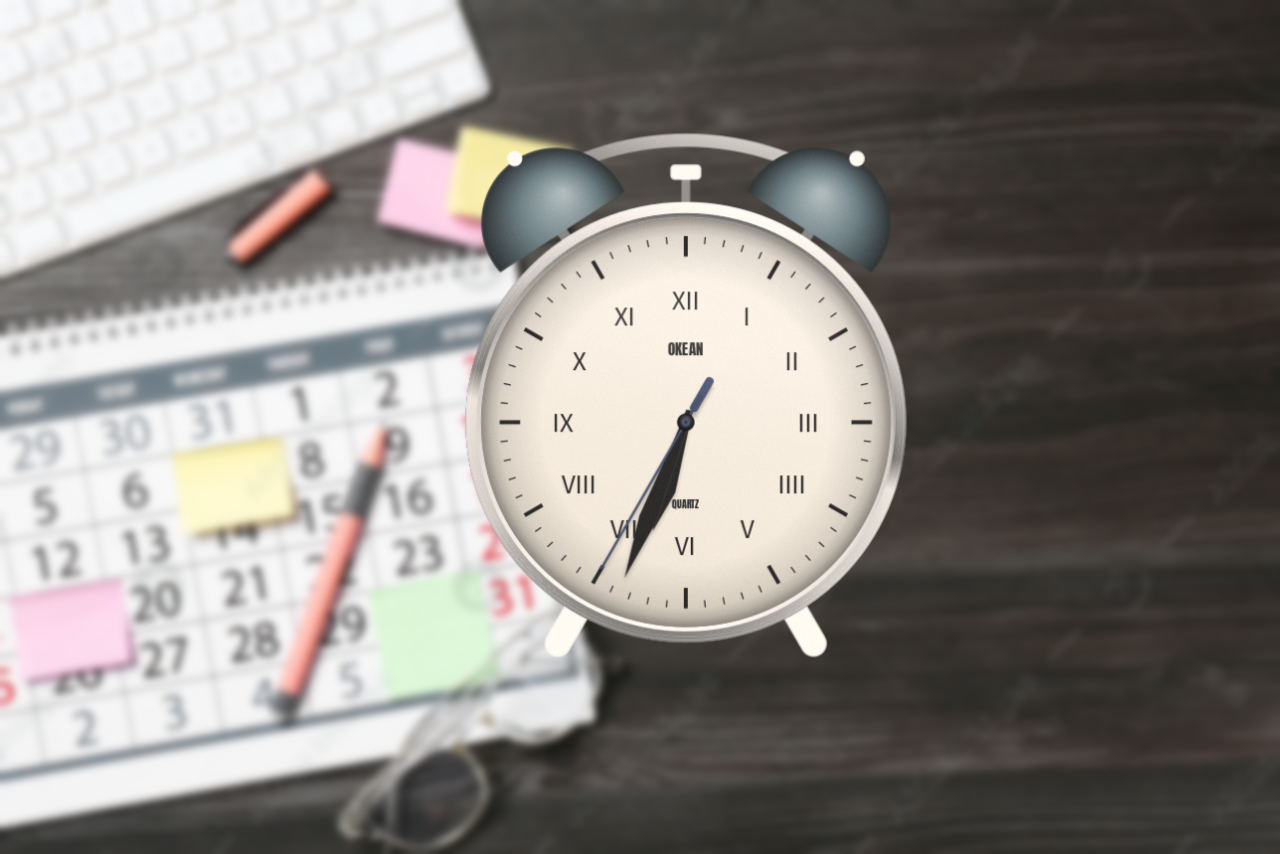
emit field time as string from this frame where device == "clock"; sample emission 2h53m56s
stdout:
6h33m35s
